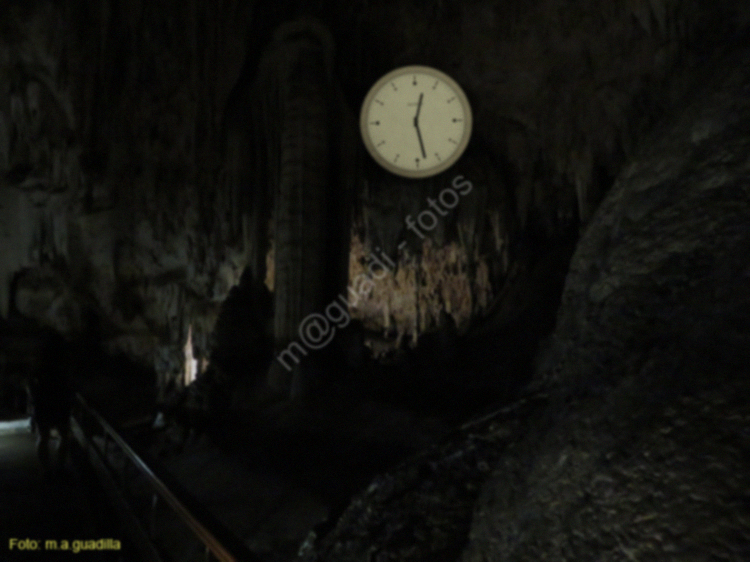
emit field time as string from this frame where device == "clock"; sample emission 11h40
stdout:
12h28
